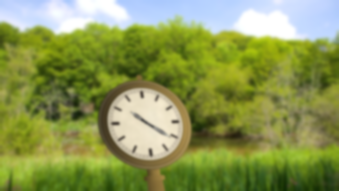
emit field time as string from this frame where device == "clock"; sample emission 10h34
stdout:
10h21
